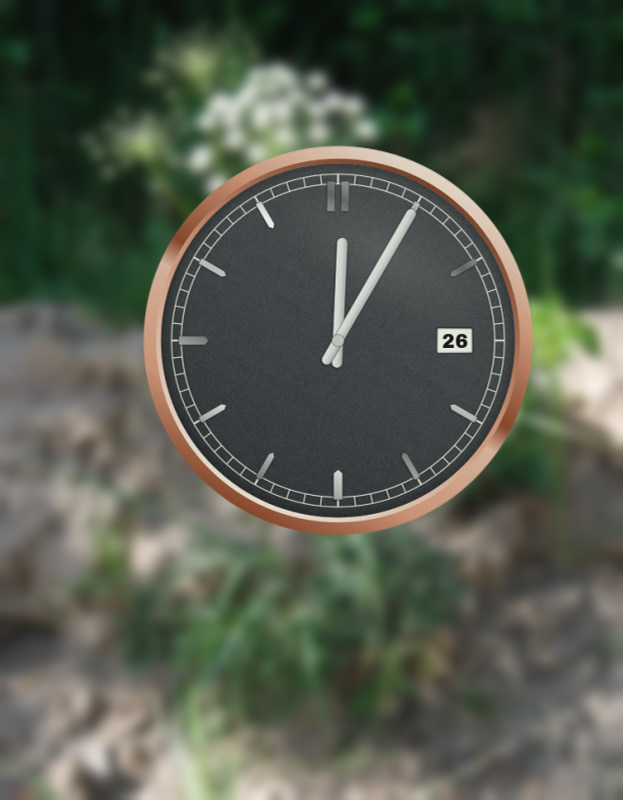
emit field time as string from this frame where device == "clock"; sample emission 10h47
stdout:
12h05
